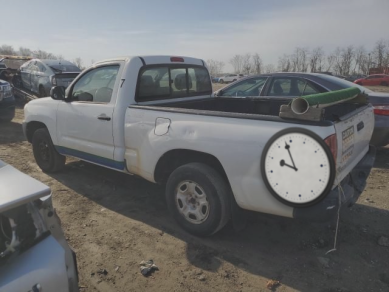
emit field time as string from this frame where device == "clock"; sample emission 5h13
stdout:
9h58
